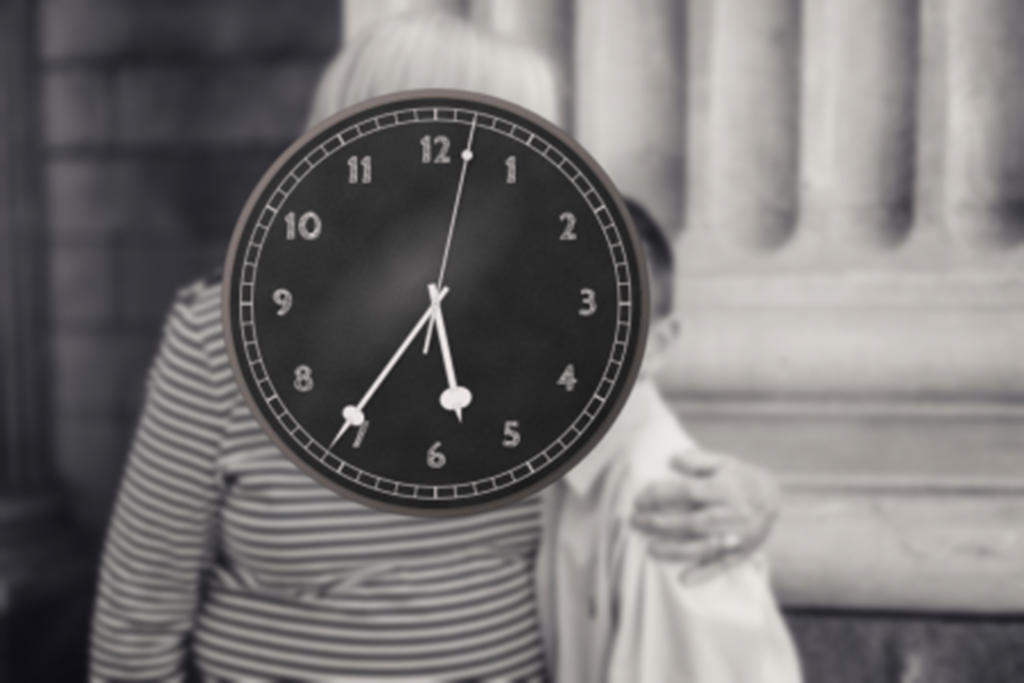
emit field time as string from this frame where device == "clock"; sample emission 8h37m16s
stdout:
5h36m02s
